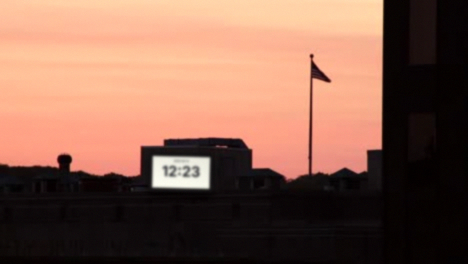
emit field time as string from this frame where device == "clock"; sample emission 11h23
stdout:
12h23
